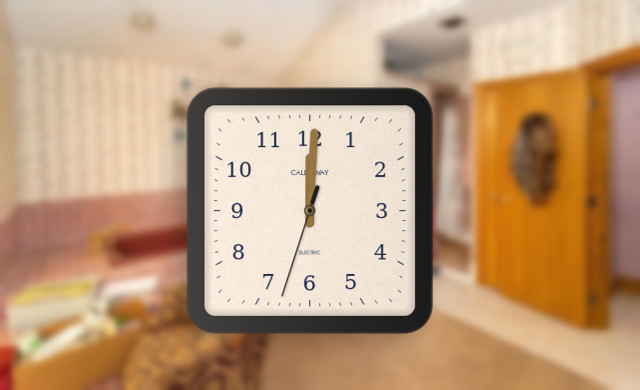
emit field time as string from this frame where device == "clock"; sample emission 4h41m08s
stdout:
12h00m33s
